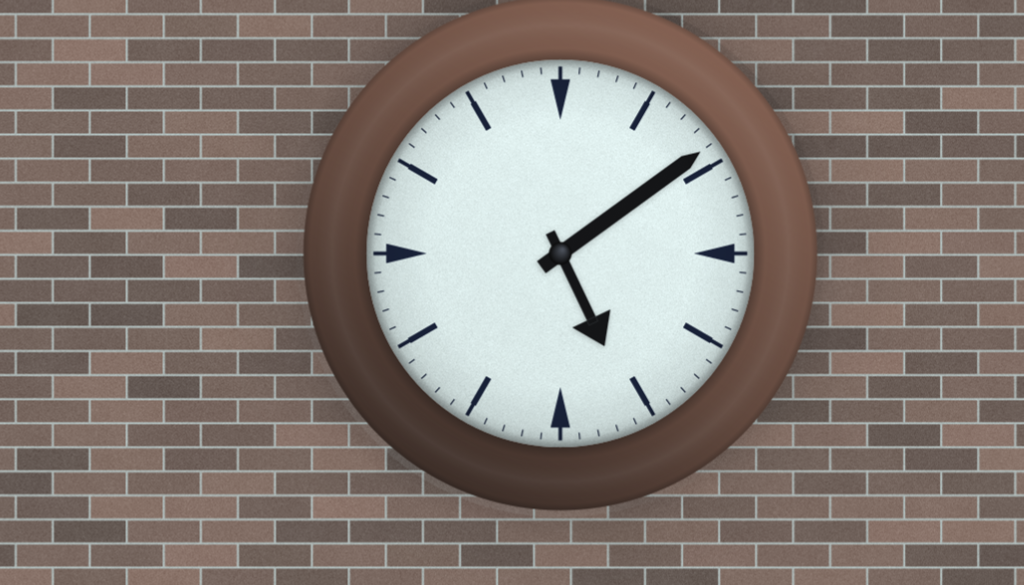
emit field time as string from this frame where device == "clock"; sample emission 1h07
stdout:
5h09
